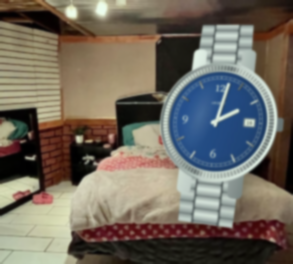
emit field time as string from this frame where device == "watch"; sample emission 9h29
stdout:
2h02
